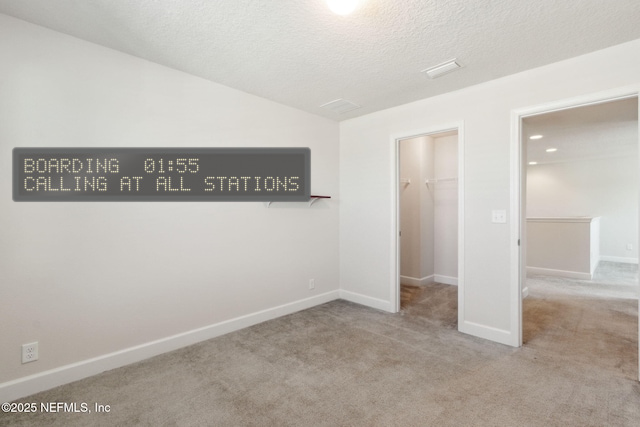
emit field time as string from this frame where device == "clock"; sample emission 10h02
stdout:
1h55
